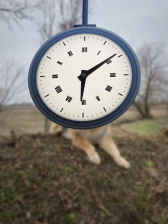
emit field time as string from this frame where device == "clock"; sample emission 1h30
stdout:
6h09
